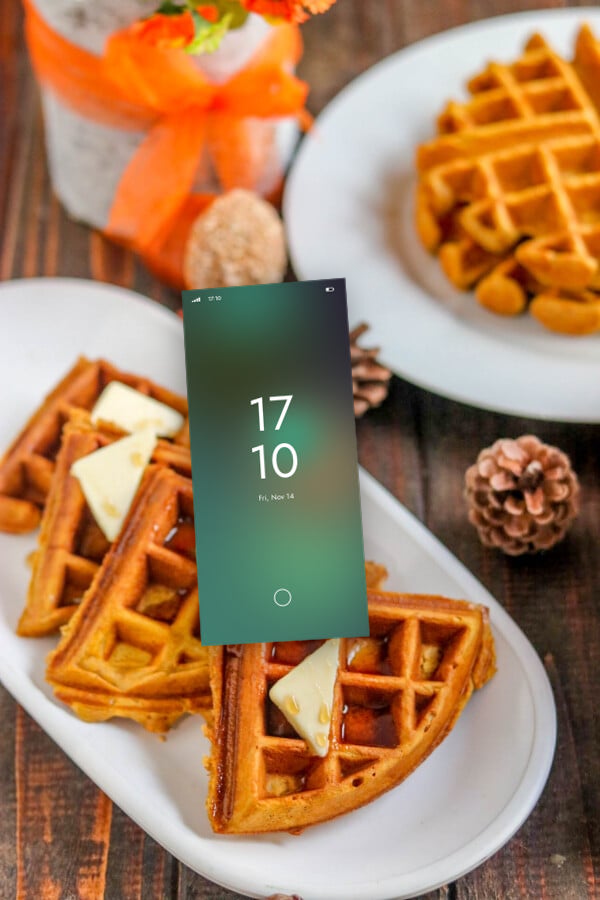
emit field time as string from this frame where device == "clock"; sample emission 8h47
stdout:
17h10
